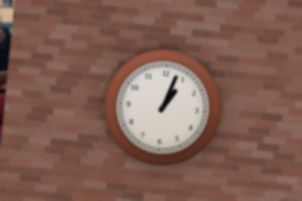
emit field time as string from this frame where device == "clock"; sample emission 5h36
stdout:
1h03
